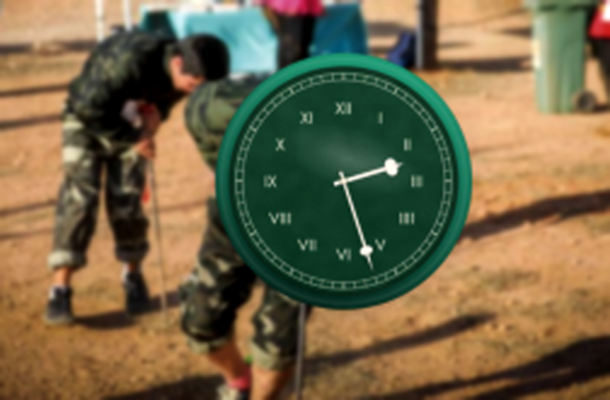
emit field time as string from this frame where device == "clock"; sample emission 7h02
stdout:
2h27
